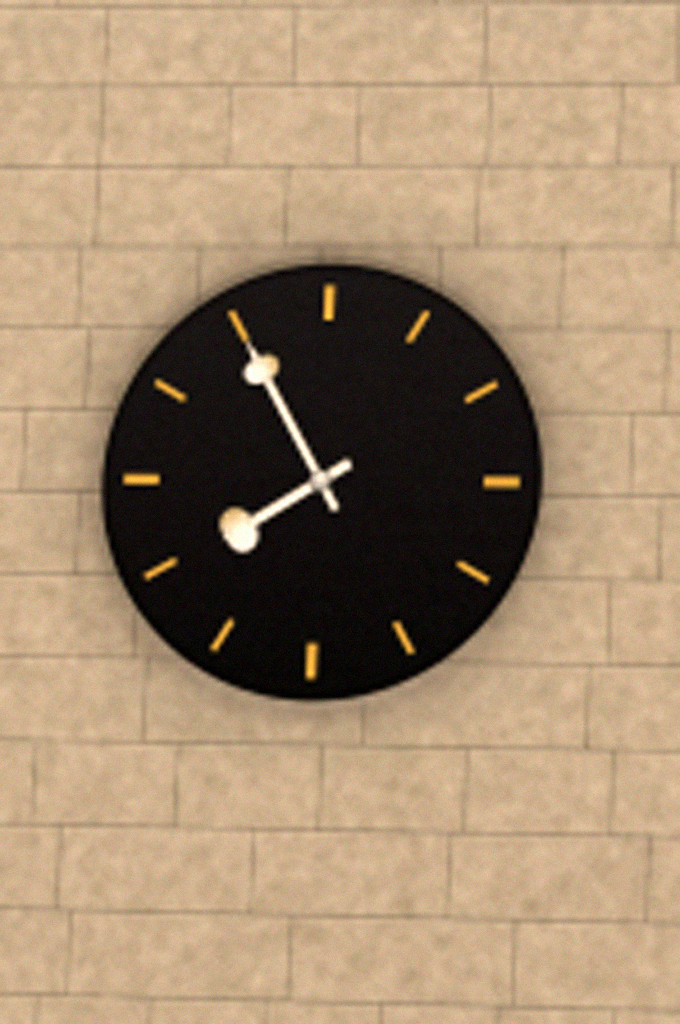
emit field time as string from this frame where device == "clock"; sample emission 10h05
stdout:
7h55
